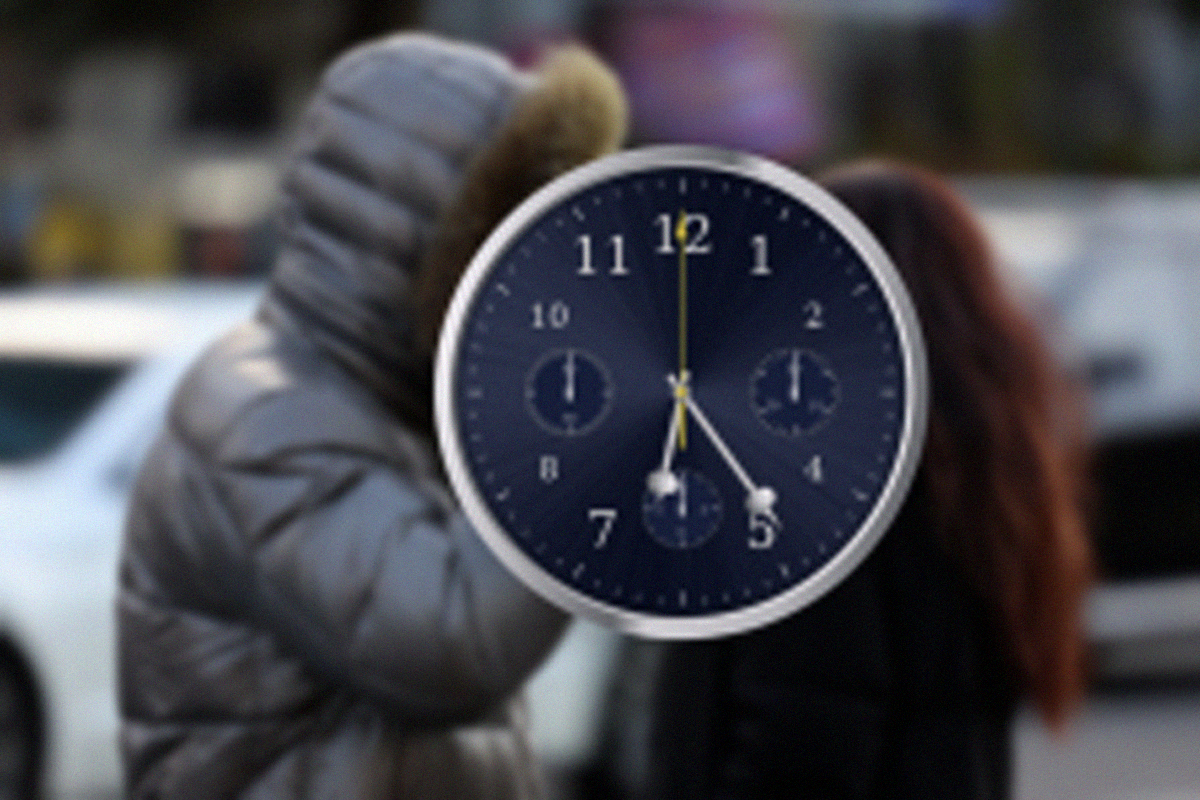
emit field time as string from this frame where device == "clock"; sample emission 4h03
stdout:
6h24
